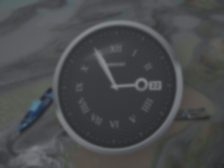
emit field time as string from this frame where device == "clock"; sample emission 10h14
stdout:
2h55
